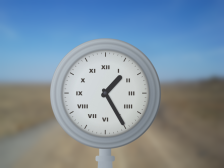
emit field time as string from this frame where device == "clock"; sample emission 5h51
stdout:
1h25
